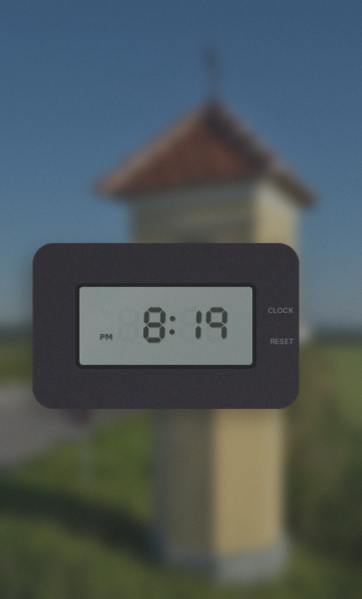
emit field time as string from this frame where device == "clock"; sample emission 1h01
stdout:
8h19
